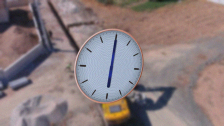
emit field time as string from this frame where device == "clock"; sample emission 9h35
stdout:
6h00
